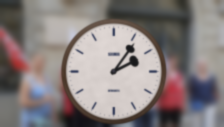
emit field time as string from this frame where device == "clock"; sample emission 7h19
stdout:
2h06
